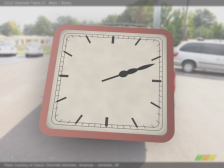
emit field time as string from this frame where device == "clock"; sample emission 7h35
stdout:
2h11
